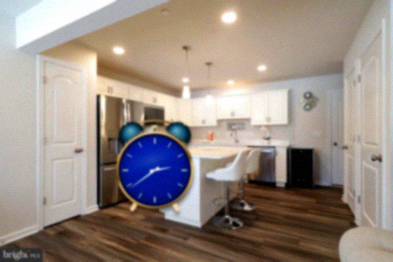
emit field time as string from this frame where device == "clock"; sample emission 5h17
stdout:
2h39
